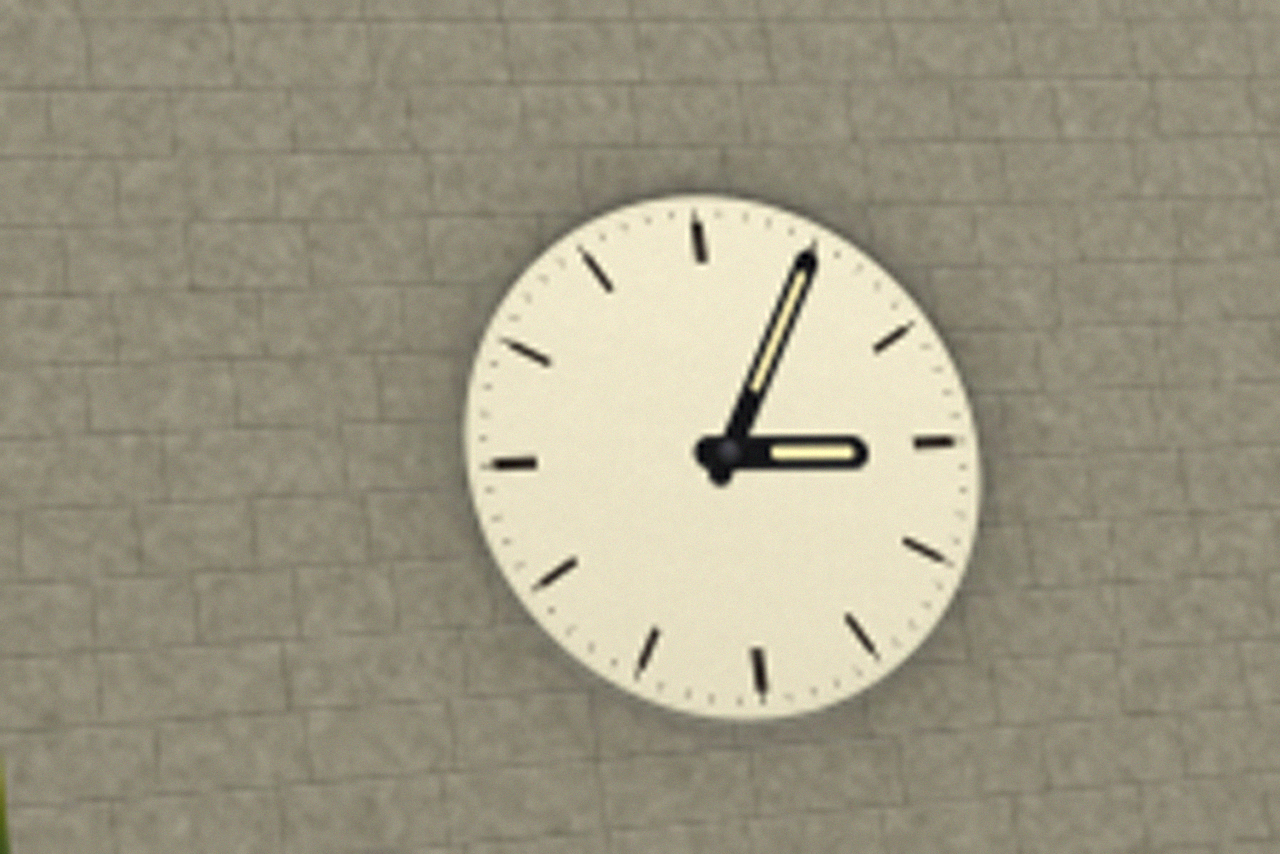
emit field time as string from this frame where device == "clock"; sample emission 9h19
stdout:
3h05
